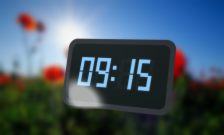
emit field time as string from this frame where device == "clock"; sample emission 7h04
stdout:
9h15
